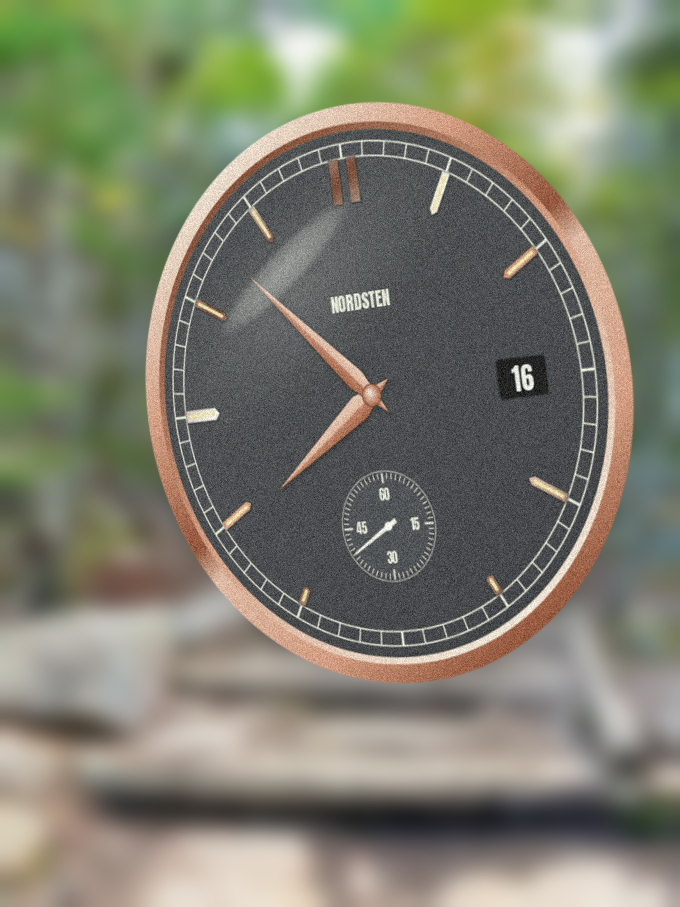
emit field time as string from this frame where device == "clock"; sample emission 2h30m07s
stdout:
7h52m40s
